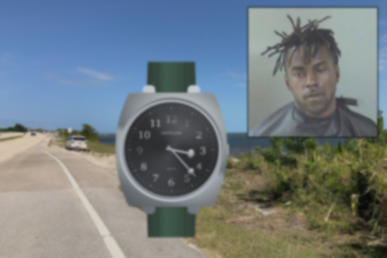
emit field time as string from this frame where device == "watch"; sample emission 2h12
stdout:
3h23
